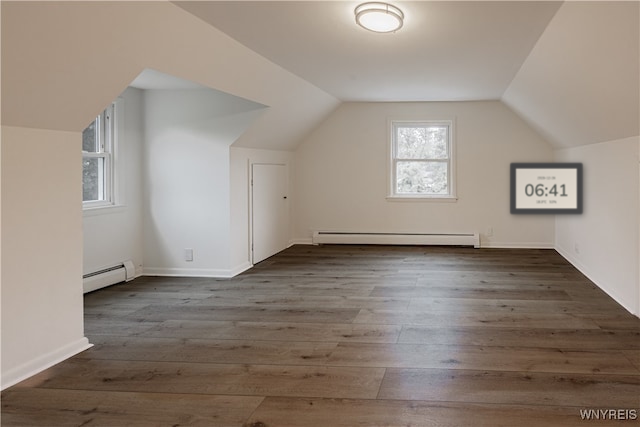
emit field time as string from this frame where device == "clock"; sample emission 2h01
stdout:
6h41
